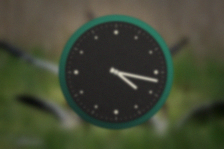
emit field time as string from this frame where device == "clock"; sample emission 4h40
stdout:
4h17
